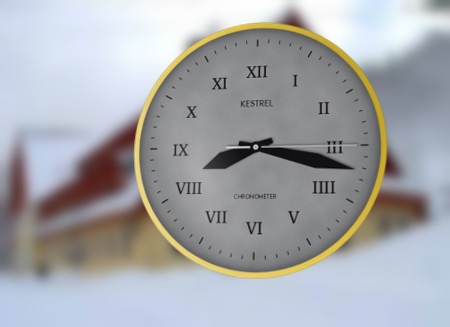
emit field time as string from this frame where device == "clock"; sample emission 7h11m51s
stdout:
8h17m15s
